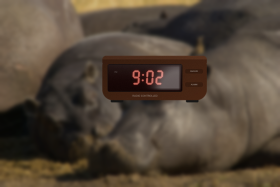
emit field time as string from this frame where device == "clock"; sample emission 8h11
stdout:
9h02
